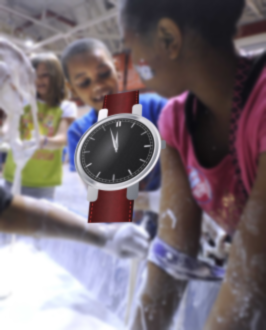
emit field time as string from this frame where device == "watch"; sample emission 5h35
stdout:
11h57
